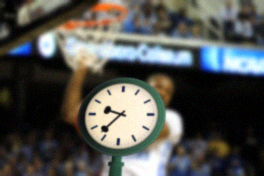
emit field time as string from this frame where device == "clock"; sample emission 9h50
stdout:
9h37
